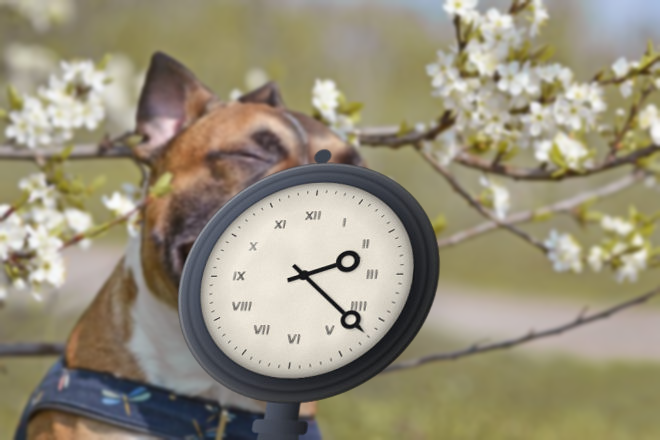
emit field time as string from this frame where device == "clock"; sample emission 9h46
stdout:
2h22
